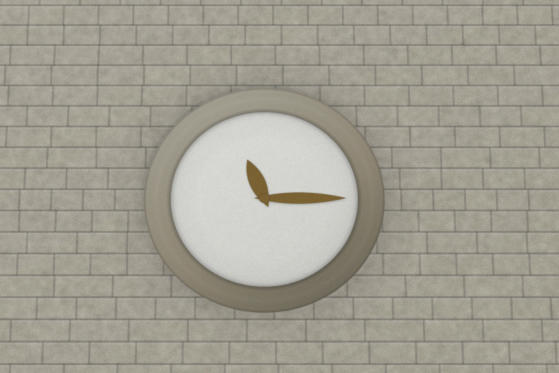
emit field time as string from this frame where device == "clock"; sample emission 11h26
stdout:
11h15
